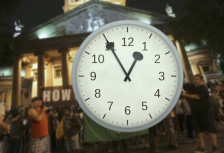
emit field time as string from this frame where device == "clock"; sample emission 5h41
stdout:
12h55
